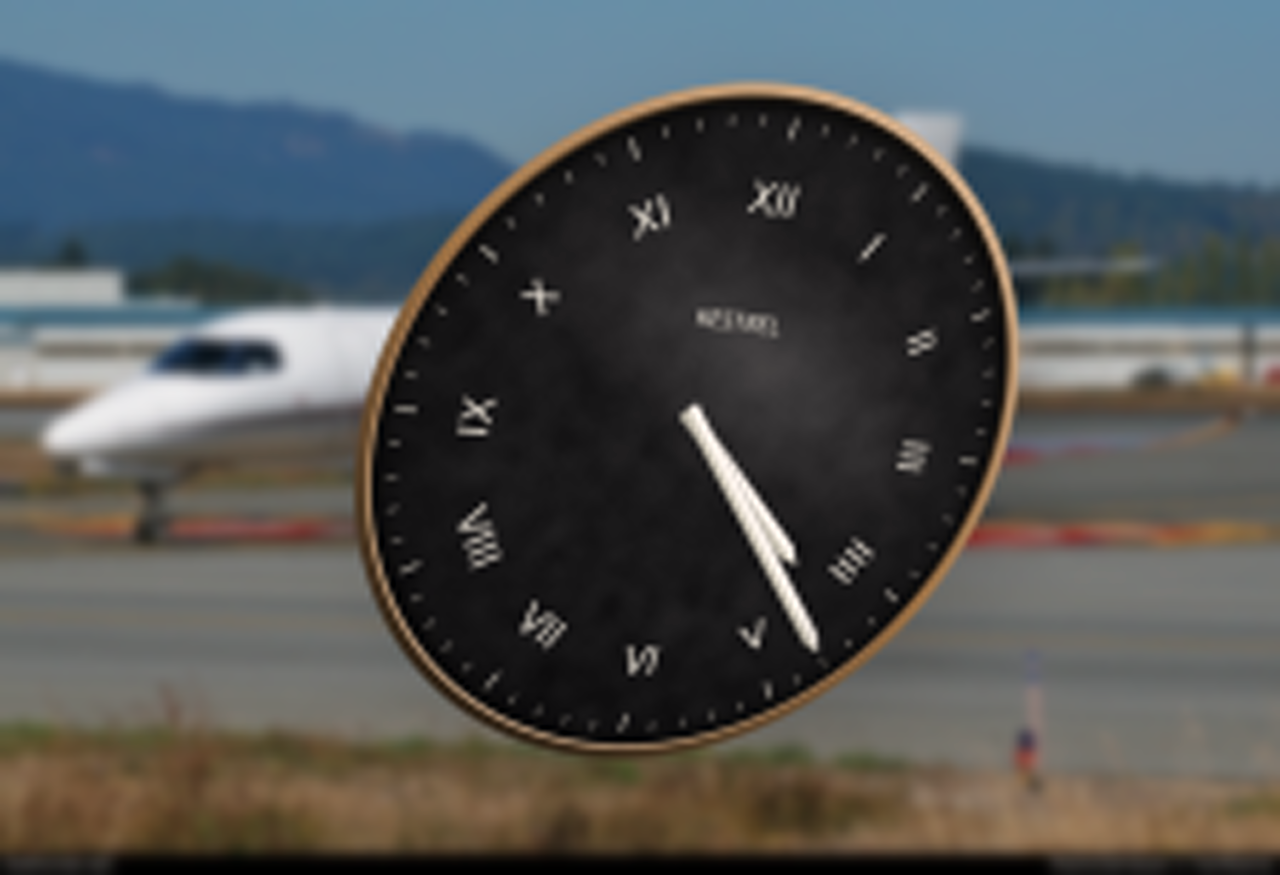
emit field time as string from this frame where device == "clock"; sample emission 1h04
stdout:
4h23
